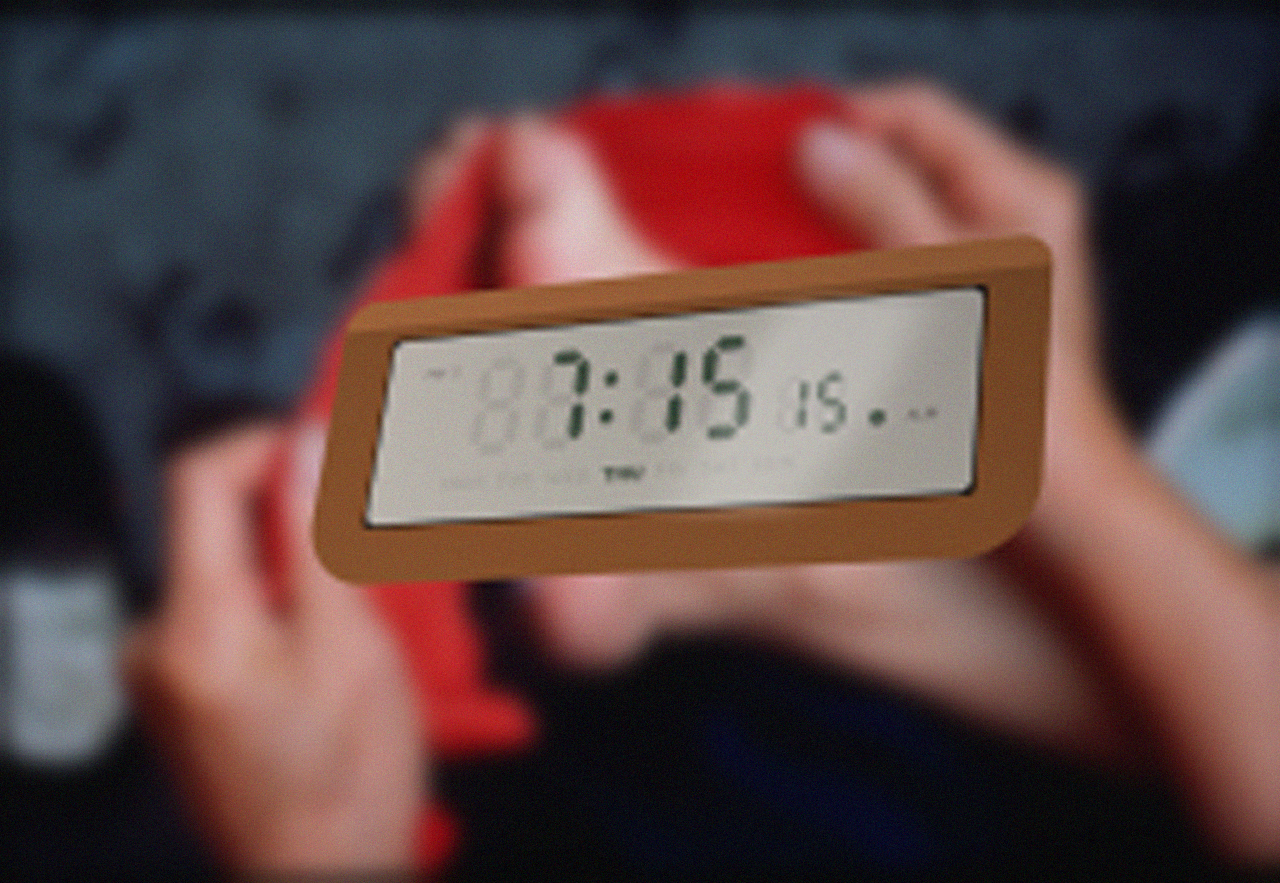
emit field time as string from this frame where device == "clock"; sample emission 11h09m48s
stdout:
7h15m15s
